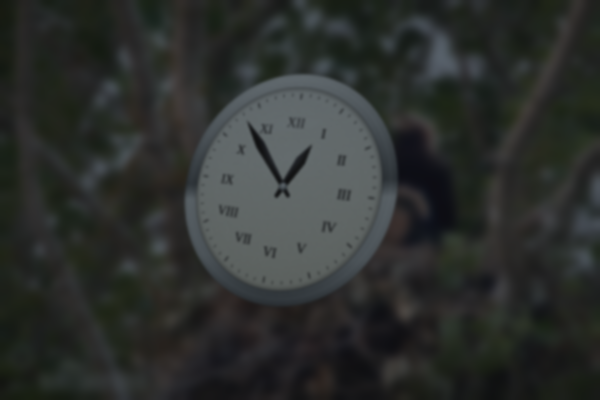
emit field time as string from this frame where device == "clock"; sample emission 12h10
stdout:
12h53
